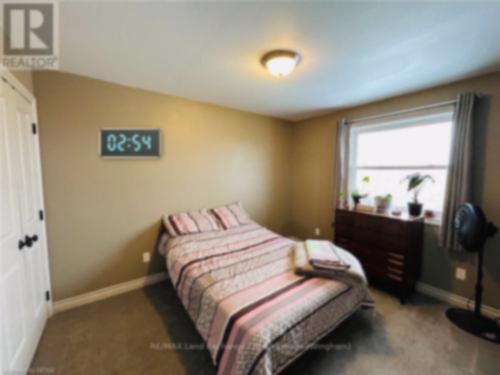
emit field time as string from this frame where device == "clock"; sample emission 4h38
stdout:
2h54
